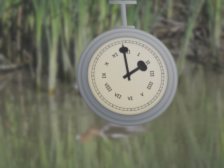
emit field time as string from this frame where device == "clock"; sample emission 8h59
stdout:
1h59
